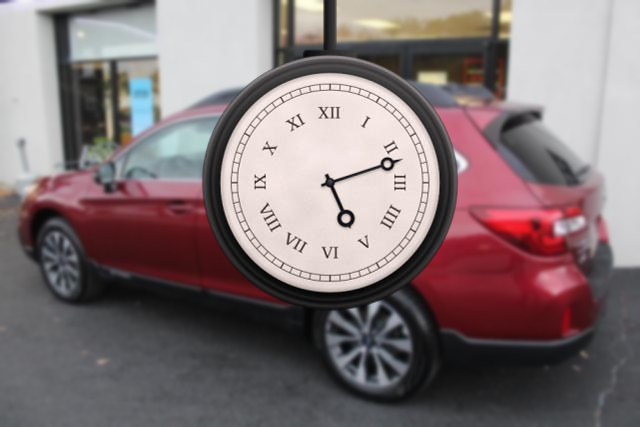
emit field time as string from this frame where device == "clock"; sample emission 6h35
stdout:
5h12
